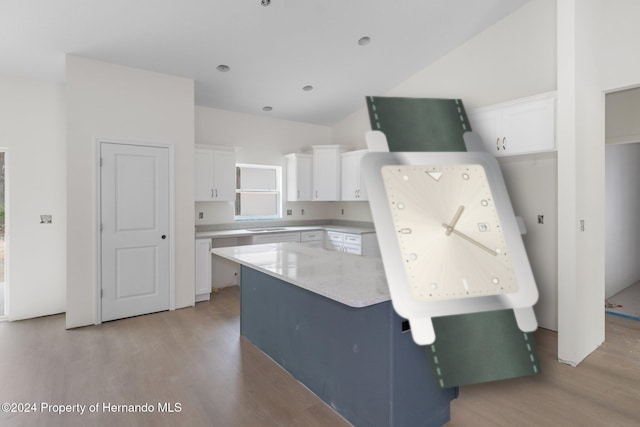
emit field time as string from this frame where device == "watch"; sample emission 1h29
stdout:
1h21
